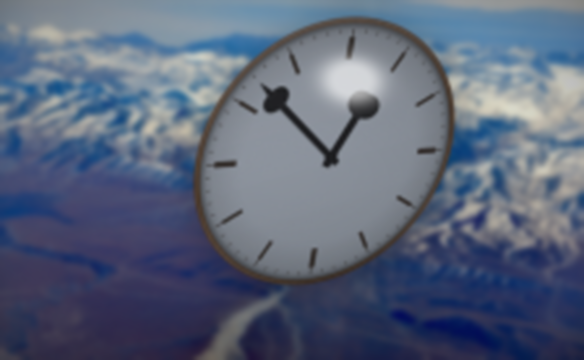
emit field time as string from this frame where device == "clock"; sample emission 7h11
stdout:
12h52
